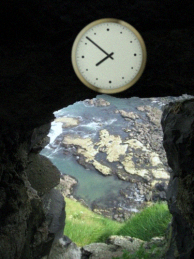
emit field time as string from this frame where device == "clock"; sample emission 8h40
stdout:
7h52
